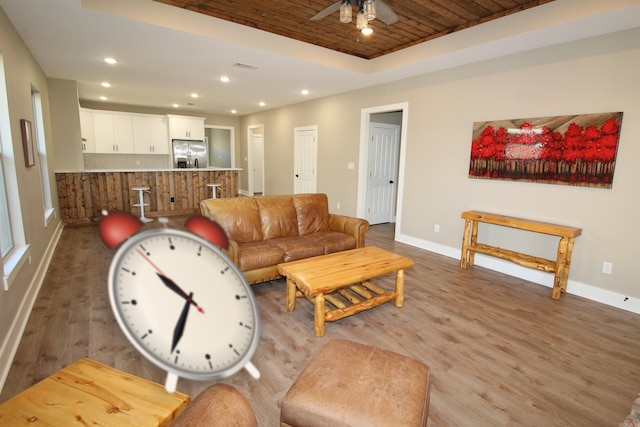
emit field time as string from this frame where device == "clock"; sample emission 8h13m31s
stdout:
10h35m54s
